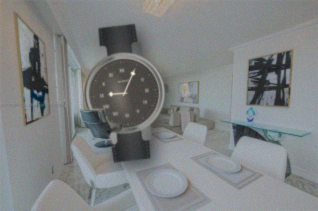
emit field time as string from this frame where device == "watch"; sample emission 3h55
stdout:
9h05
